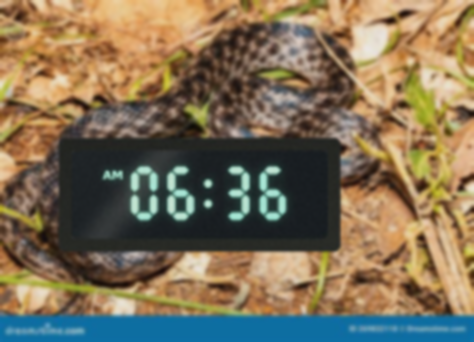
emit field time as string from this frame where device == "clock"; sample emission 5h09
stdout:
6h36
